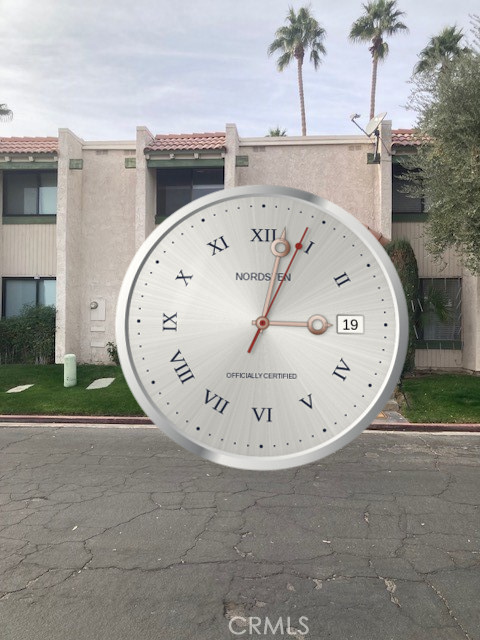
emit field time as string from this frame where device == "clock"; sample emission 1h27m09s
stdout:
3h02m04s
